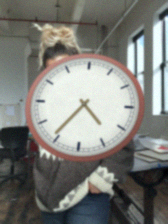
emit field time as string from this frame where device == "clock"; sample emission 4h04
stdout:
4h36
